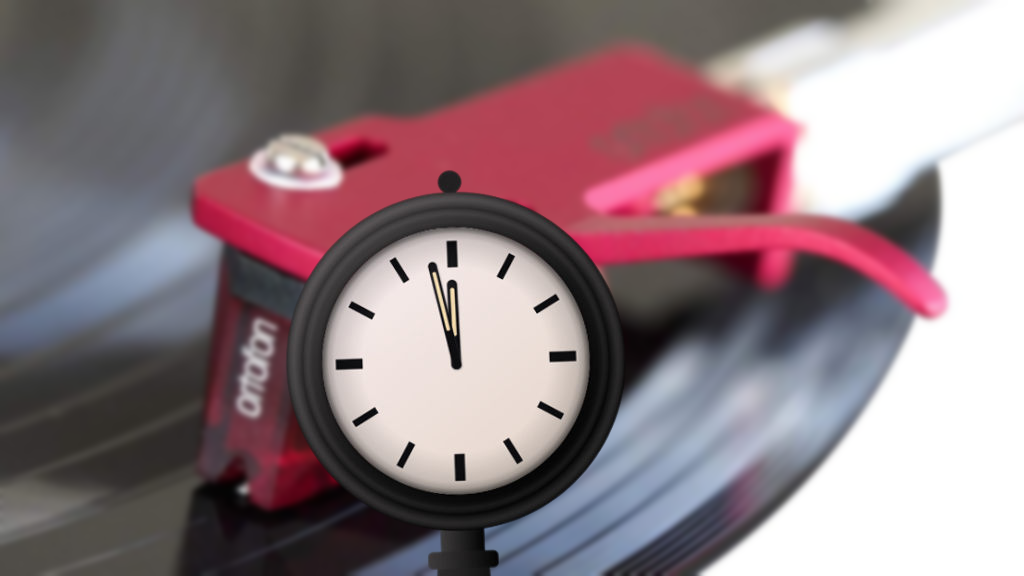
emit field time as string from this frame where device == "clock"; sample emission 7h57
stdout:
11h58
